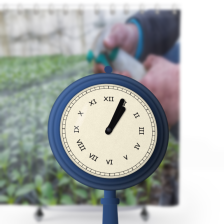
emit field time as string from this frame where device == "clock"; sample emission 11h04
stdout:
1h04
